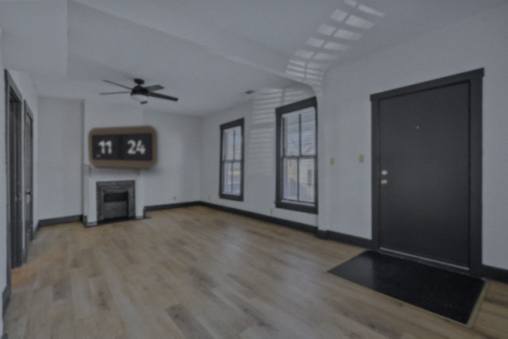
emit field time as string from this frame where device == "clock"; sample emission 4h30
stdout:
11h24
